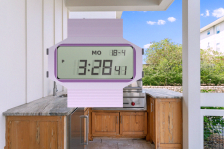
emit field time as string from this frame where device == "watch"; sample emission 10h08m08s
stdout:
3h28m41s
